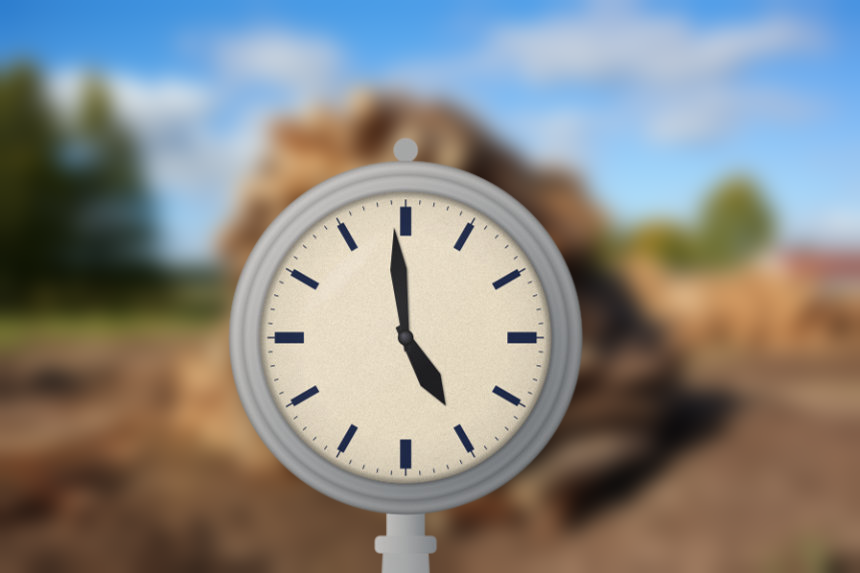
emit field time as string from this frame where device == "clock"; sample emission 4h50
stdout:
4h59
